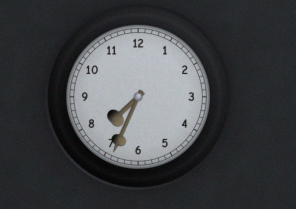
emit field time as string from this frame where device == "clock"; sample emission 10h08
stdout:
7h34
